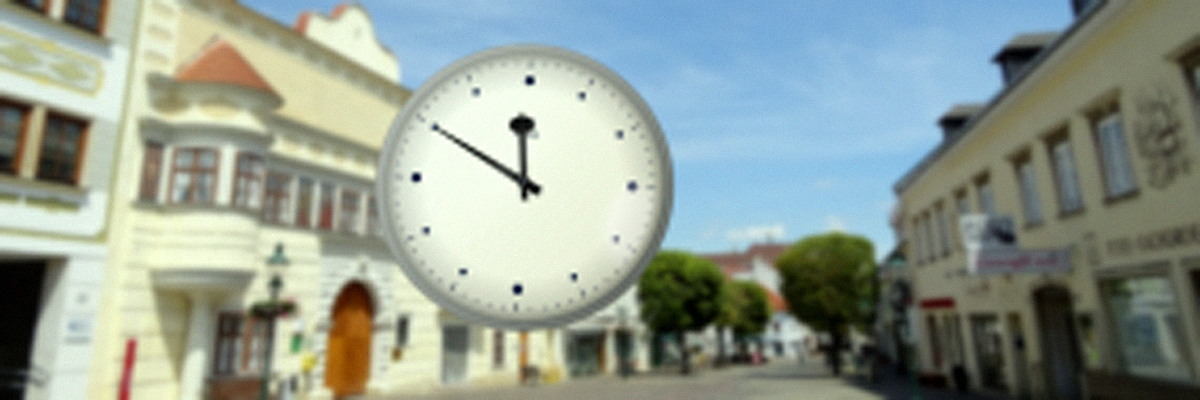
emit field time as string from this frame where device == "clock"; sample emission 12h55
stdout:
11h50
